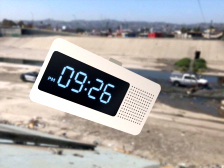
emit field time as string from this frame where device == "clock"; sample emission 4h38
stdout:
9h26
